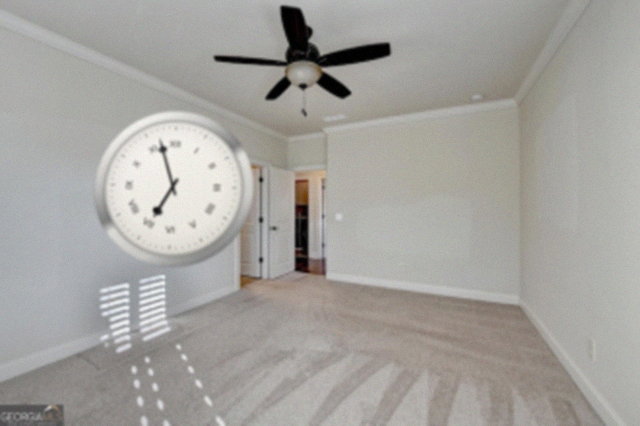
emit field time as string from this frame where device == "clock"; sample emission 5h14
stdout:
6h57
